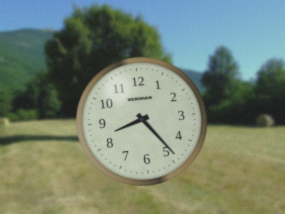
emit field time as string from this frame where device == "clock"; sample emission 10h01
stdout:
8h24
